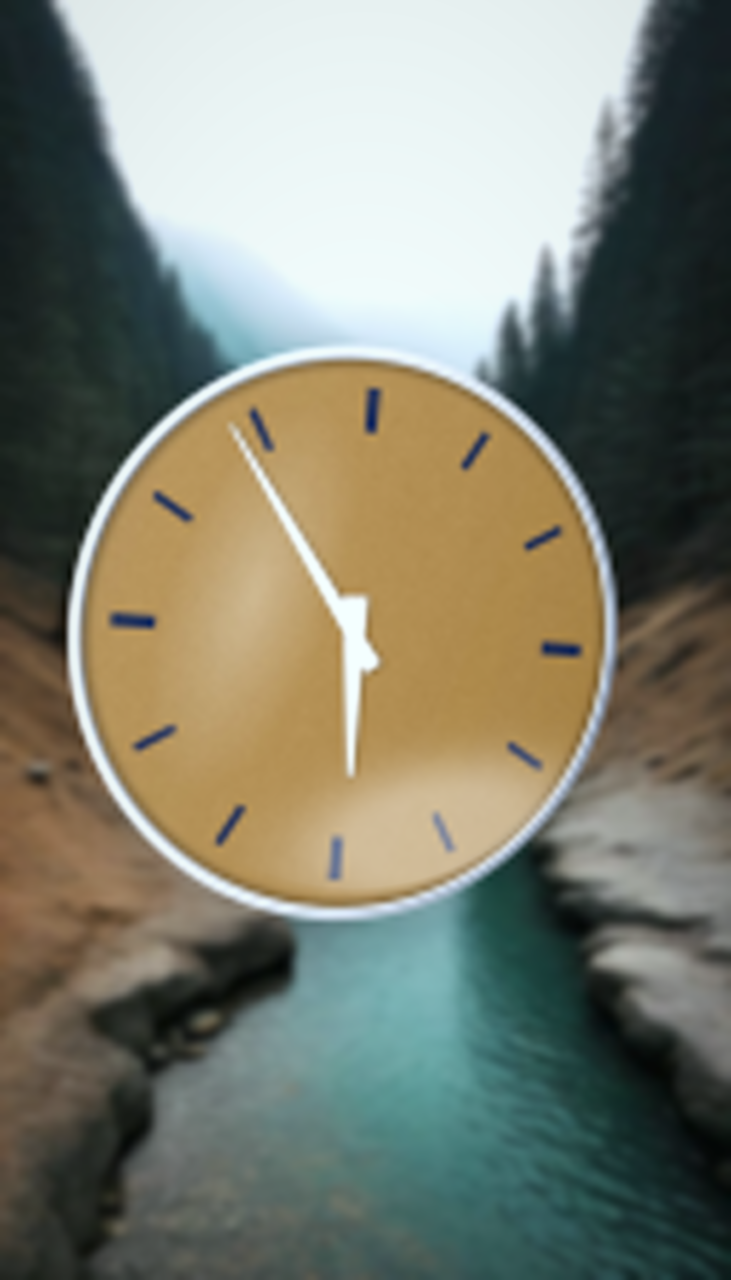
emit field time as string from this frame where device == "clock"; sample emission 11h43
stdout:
5h54
